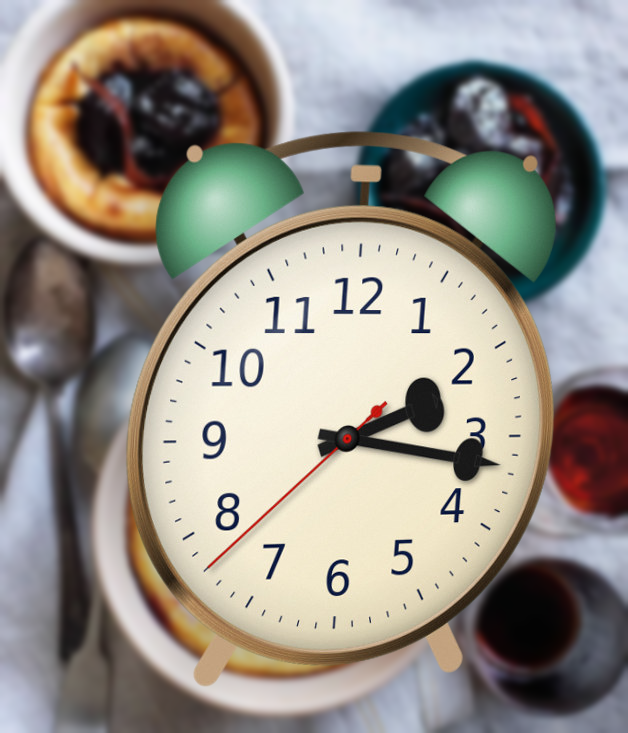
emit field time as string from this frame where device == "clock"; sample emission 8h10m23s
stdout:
2h16m38s
